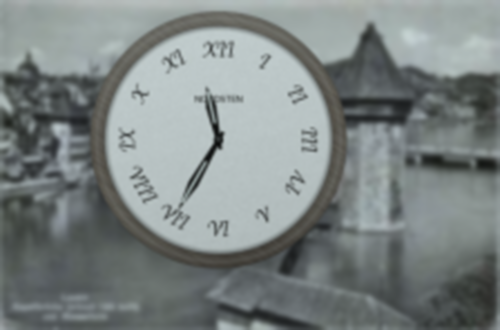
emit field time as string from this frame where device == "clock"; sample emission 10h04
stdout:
11h35
